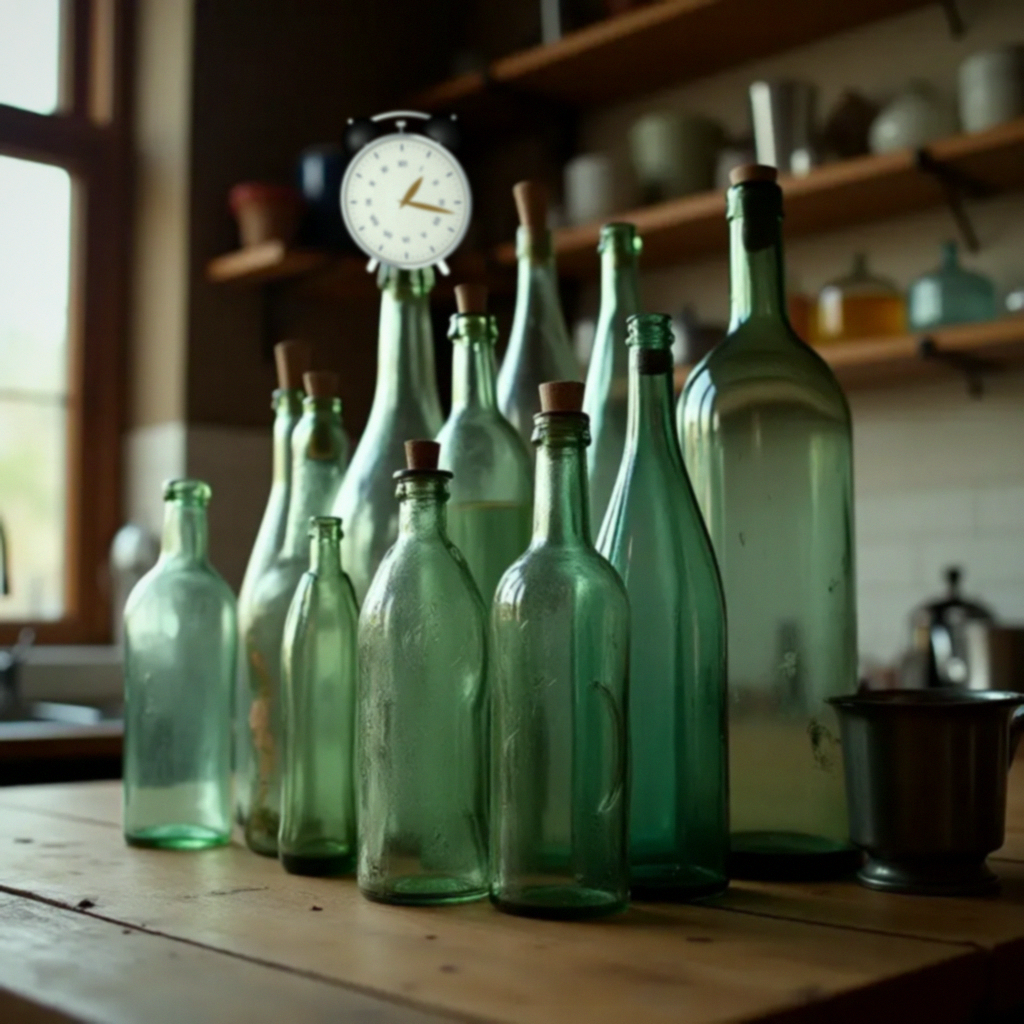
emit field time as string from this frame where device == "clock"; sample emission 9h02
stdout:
1h17
